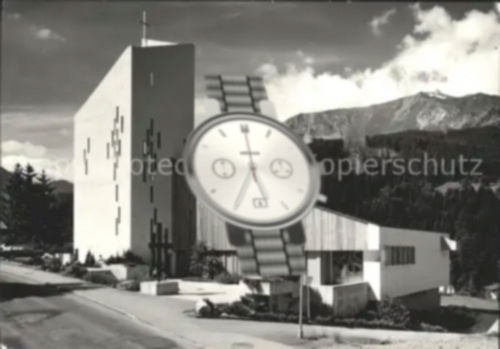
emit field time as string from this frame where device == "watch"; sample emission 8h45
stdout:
5h35
